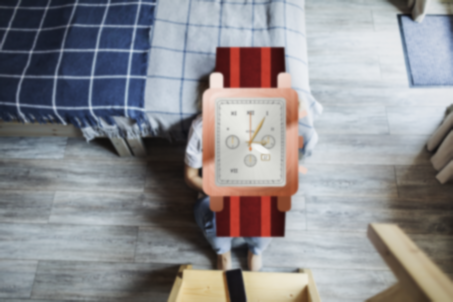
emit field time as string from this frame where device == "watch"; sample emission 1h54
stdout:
3h05
